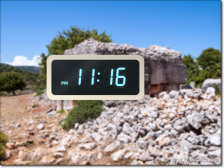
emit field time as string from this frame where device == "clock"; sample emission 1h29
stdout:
11h16
